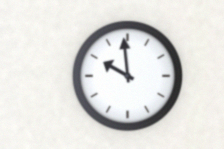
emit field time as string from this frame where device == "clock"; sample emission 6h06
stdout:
9h59
